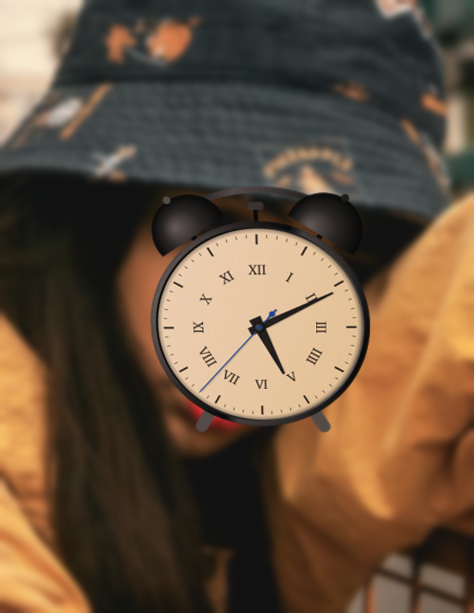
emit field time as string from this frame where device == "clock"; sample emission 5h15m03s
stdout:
5h10m37s
